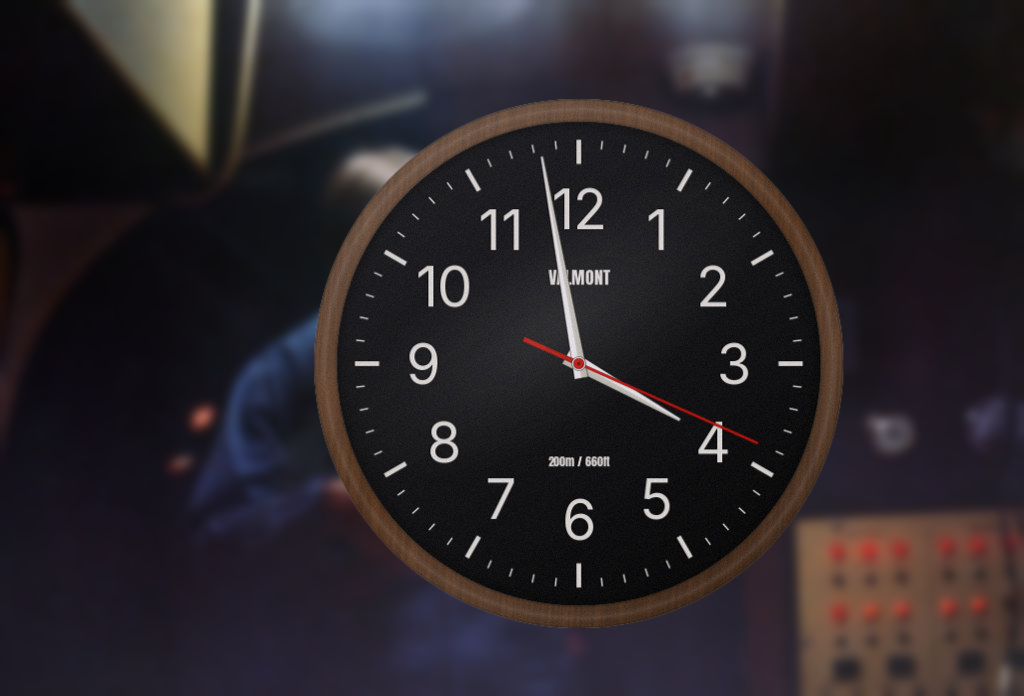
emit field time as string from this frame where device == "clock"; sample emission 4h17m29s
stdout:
3h58m19s
